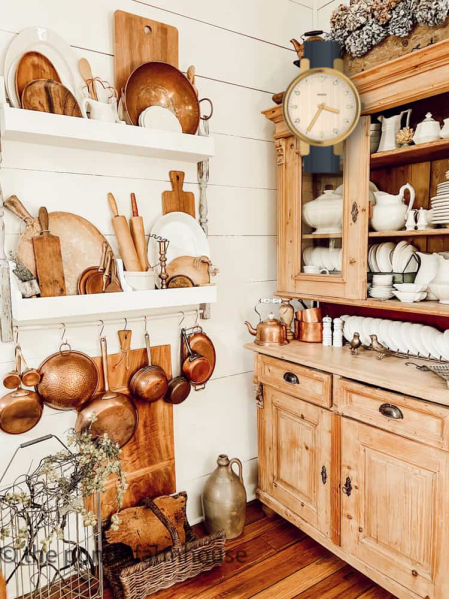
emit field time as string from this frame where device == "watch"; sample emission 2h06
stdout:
3h35
